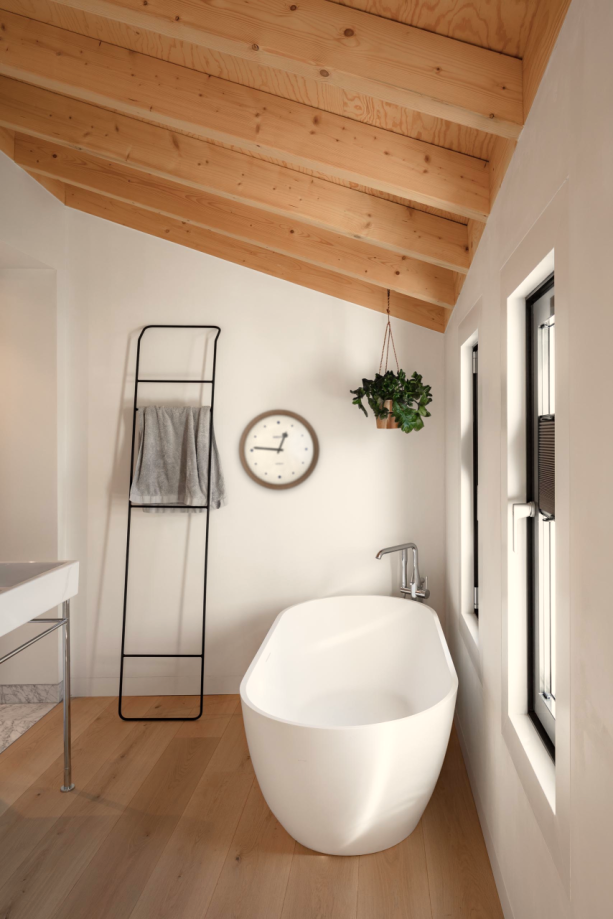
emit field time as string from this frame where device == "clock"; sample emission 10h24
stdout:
12h46
